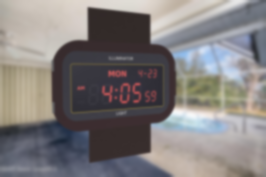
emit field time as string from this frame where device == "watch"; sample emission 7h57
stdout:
4h05
